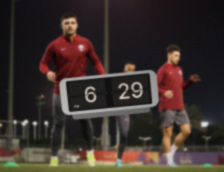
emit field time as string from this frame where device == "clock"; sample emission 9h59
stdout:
6h29
